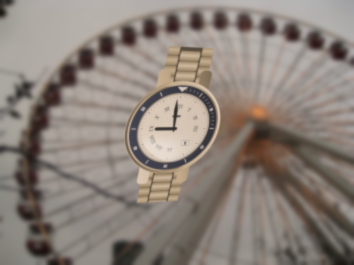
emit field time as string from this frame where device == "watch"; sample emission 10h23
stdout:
8h59
